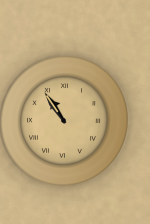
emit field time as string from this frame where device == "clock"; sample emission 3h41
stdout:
10h54
